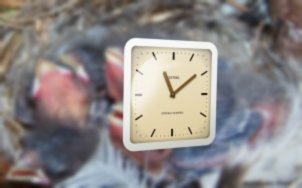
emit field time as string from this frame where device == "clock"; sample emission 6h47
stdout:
11h09
